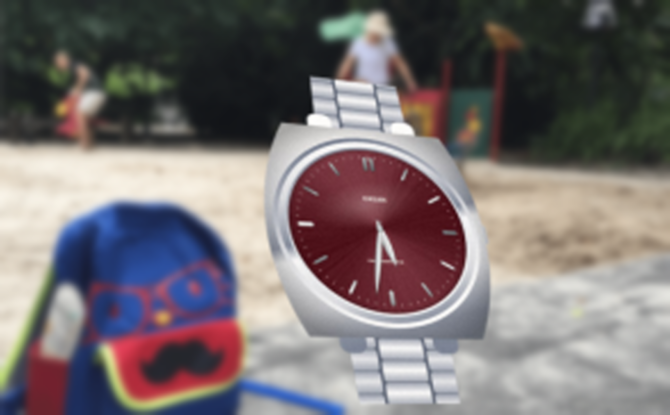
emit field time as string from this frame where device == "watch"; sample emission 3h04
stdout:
5h32
